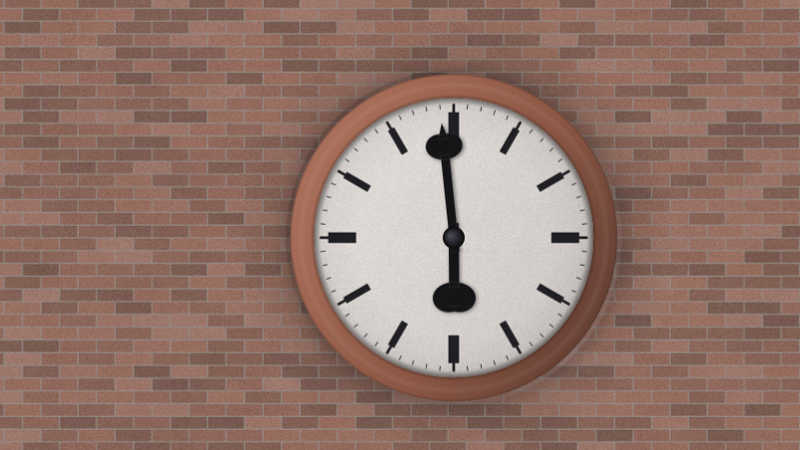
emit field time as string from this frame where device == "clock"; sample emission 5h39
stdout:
5h59
